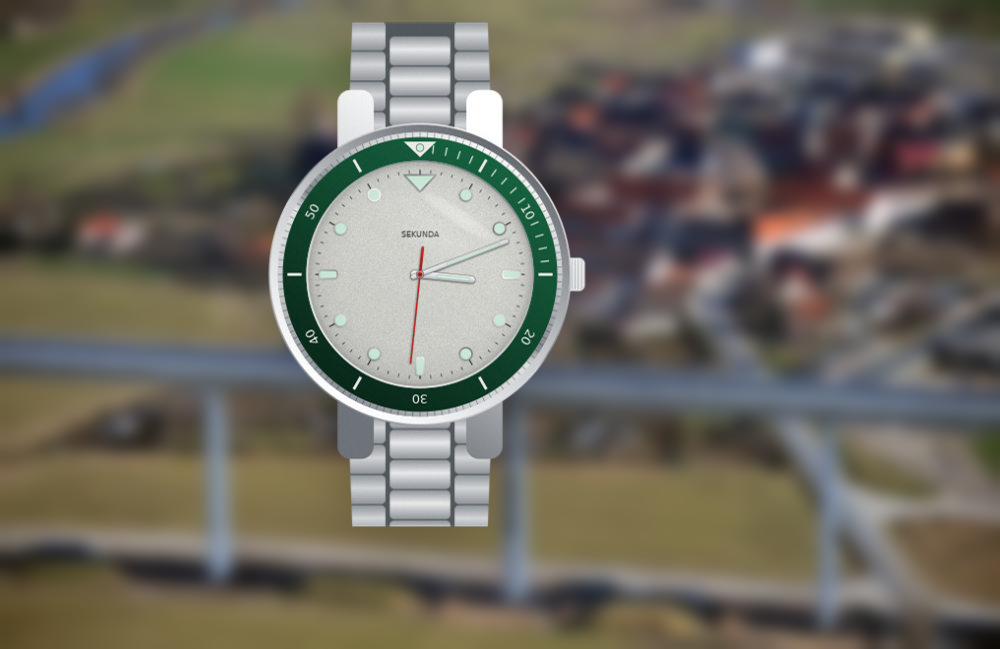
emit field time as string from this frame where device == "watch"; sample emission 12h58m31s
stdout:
3h11m31s
